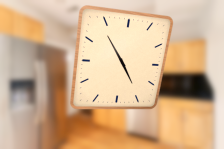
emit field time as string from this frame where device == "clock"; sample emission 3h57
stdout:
4h54
